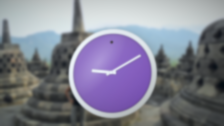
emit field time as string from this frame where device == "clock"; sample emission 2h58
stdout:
9h10
